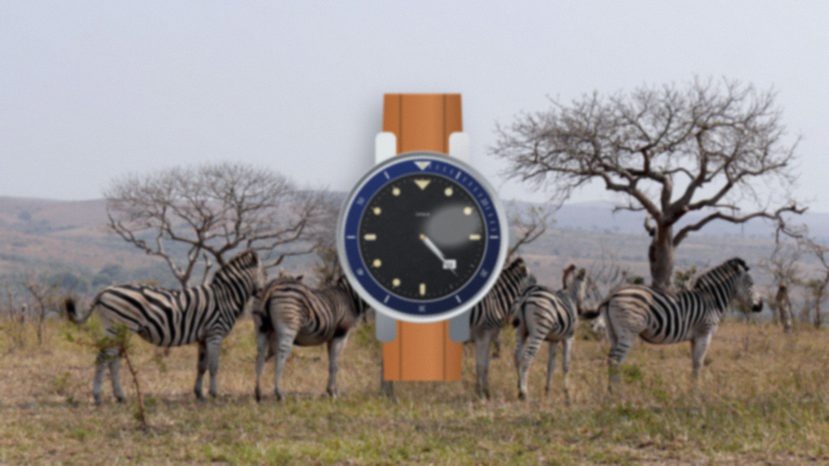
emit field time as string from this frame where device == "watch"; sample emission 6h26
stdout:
4h23
